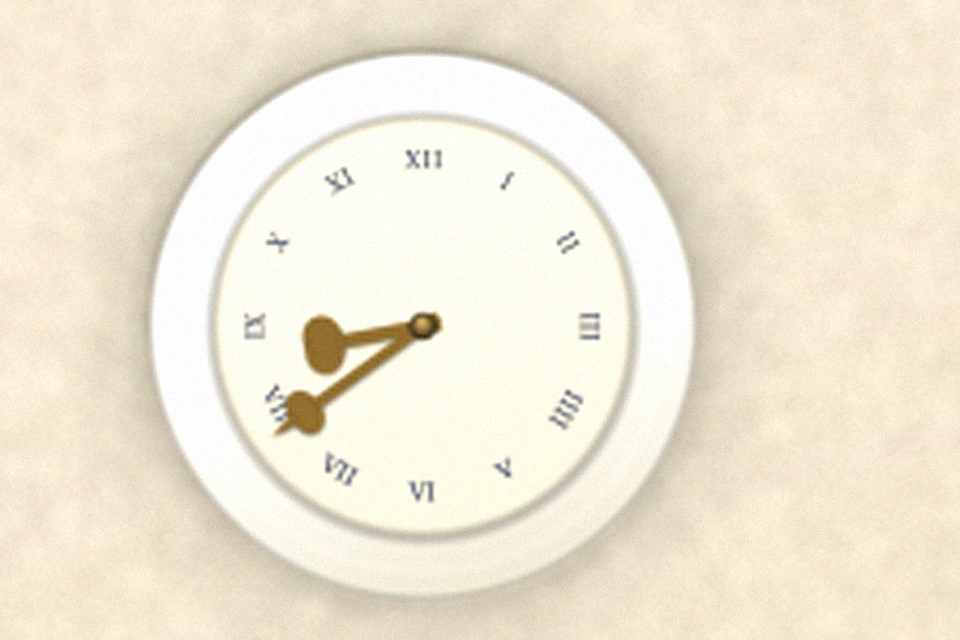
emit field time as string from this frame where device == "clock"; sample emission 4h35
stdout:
8h39
